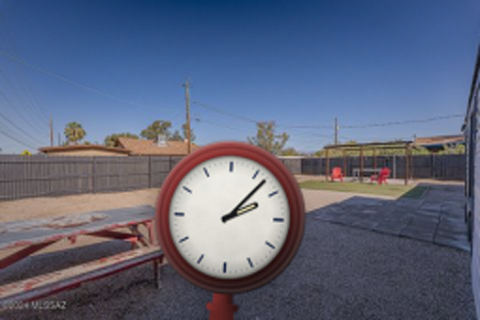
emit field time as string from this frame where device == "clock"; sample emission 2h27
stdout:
2h07
